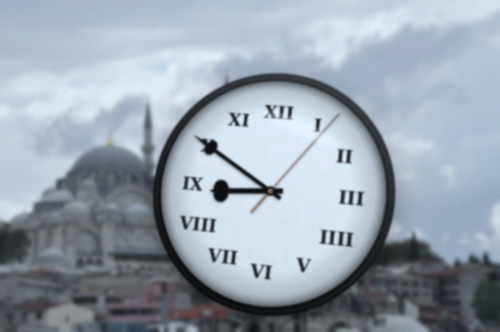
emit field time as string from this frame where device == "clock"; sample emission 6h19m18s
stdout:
8h50m06s
